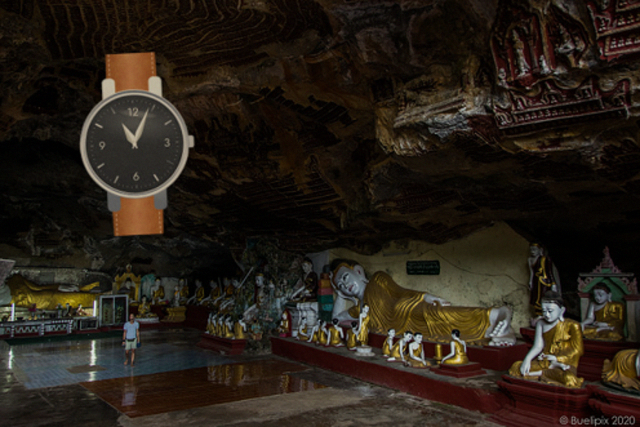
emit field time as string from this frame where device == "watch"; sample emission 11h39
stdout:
11h04
